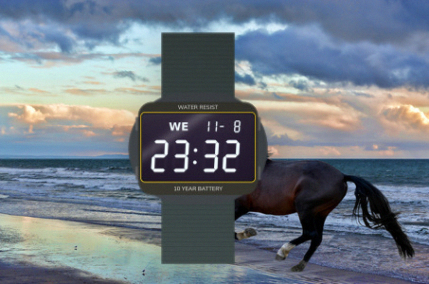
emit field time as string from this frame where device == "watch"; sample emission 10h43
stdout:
23h32
